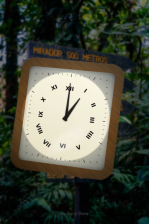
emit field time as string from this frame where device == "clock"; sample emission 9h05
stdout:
1h00
